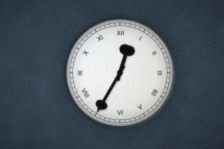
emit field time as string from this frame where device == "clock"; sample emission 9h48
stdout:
12h35
